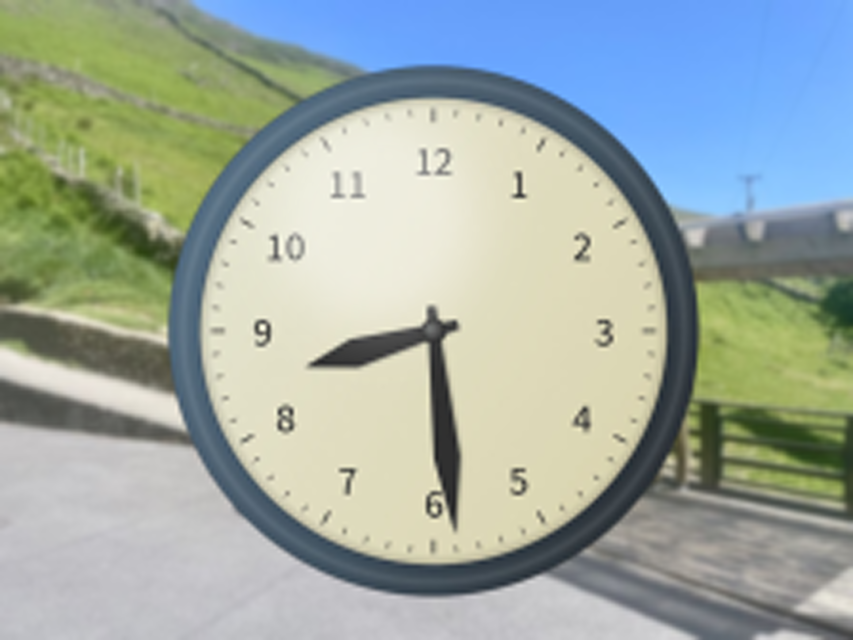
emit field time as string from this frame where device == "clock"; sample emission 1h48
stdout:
8h29
